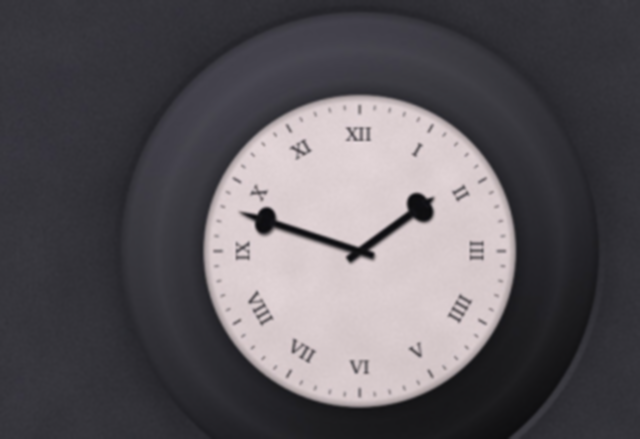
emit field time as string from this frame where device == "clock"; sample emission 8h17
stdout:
1h48
